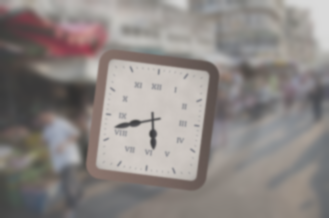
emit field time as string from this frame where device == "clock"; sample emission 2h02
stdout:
5h42
